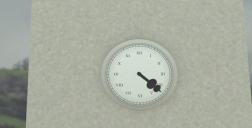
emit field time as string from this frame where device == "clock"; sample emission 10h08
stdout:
4h22
